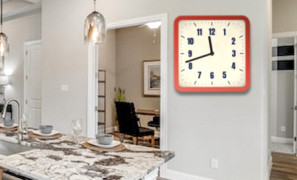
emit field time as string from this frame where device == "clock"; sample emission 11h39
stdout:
11h42
